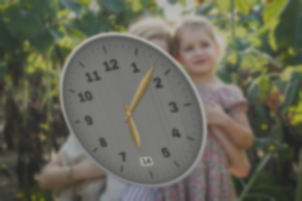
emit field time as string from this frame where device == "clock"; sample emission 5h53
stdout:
6h08
